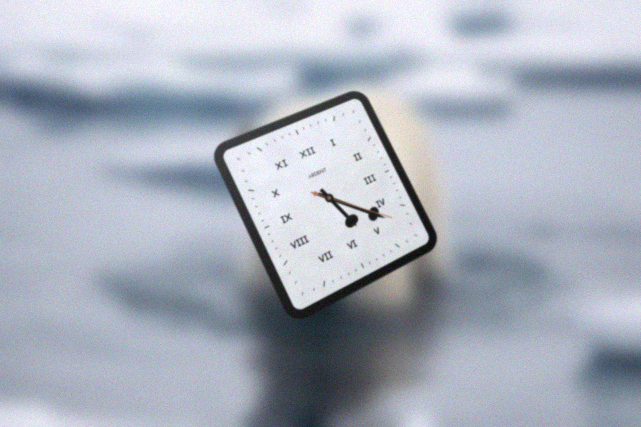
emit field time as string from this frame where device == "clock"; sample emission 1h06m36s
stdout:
5h22m22s
